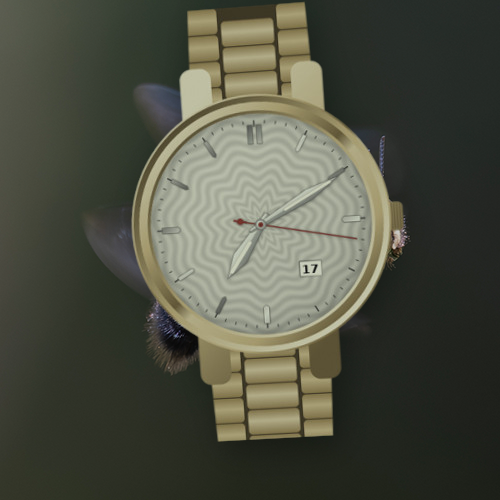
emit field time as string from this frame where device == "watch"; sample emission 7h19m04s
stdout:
7h10m17s
